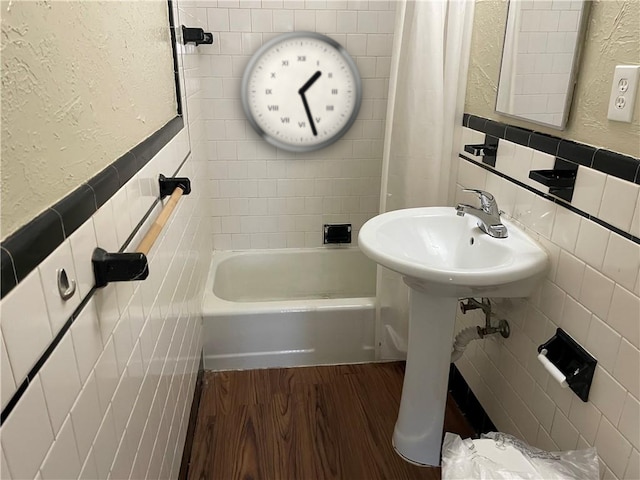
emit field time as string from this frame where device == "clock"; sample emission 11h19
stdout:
1h27
